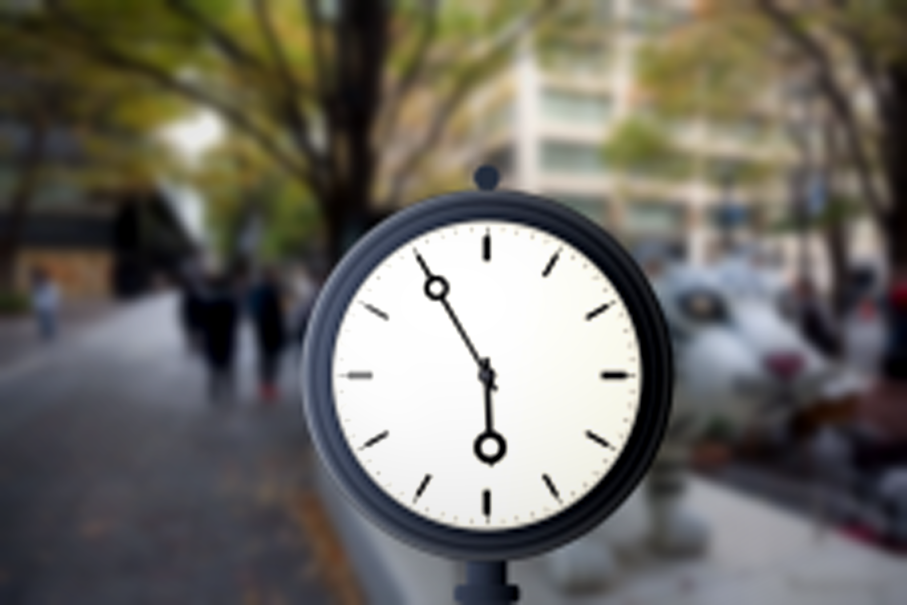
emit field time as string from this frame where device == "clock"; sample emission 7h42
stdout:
5h55
